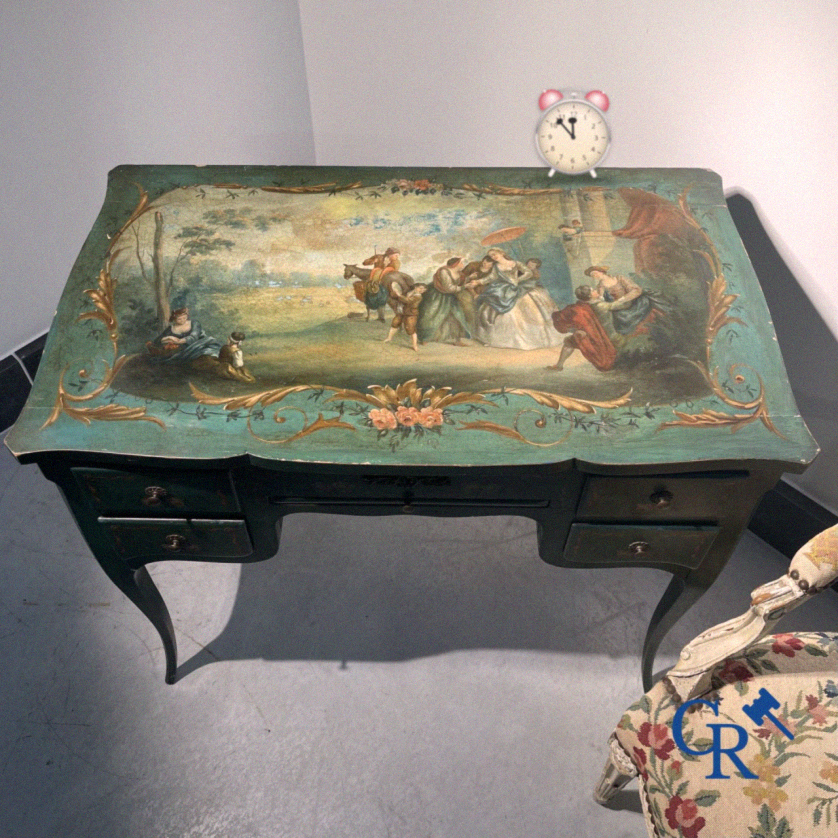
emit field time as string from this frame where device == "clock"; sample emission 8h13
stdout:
11h53
